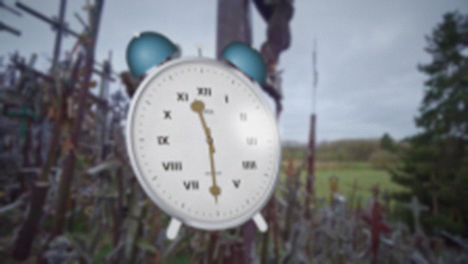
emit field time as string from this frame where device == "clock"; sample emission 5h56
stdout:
11h30
